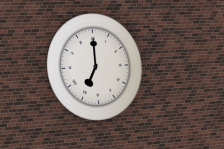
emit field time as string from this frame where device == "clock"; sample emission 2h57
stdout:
7h00
